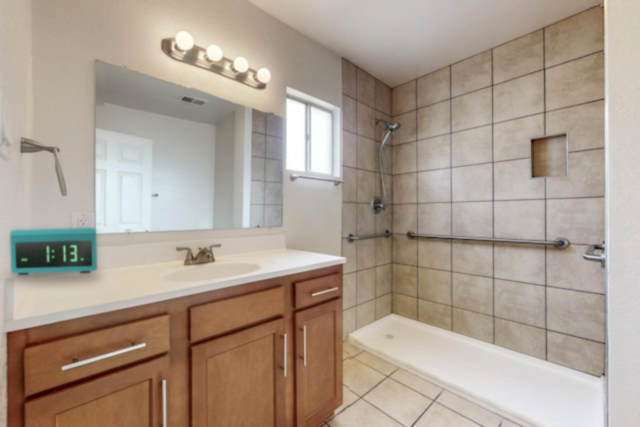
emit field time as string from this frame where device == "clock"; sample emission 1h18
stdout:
1h13
